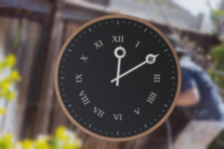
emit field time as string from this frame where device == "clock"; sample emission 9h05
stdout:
12h10
